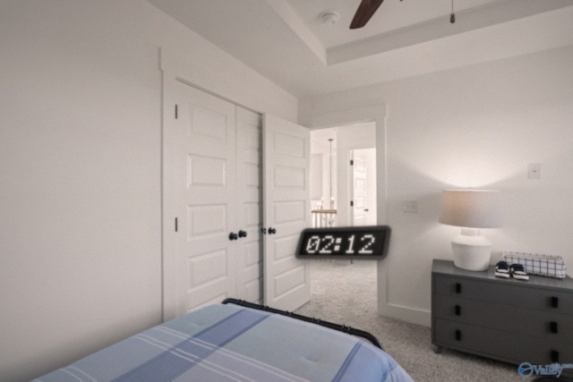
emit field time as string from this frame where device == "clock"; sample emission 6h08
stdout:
2h12
